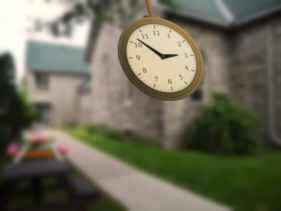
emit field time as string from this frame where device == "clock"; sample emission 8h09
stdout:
2h52
